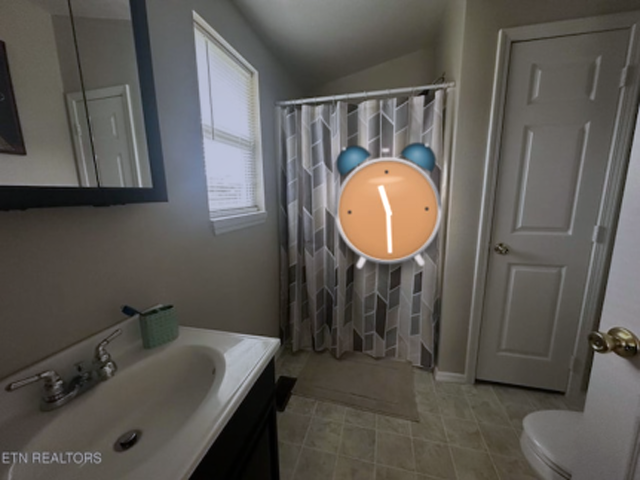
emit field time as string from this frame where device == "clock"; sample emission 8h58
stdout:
11h30
